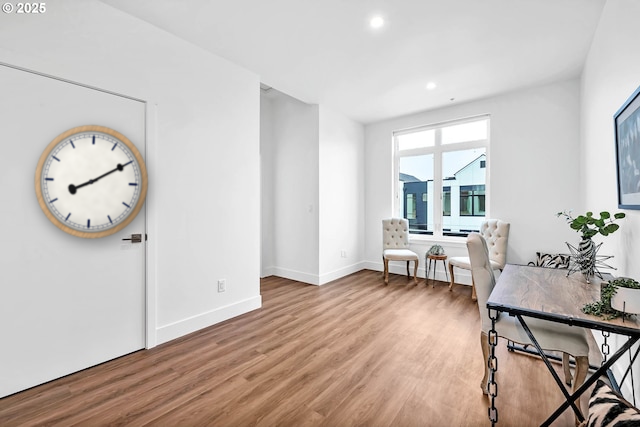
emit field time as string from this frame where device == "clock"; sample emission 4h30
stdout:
8h10
